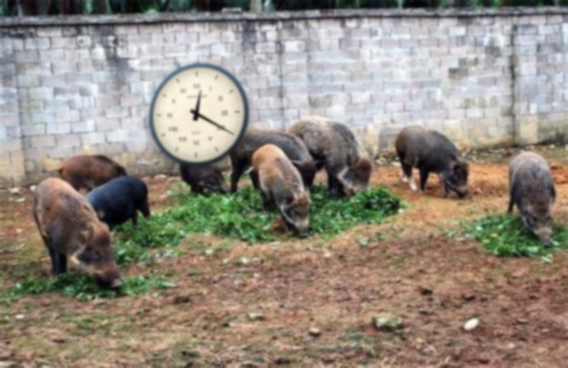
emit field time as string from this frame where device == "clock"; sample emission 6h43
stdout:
12h20
